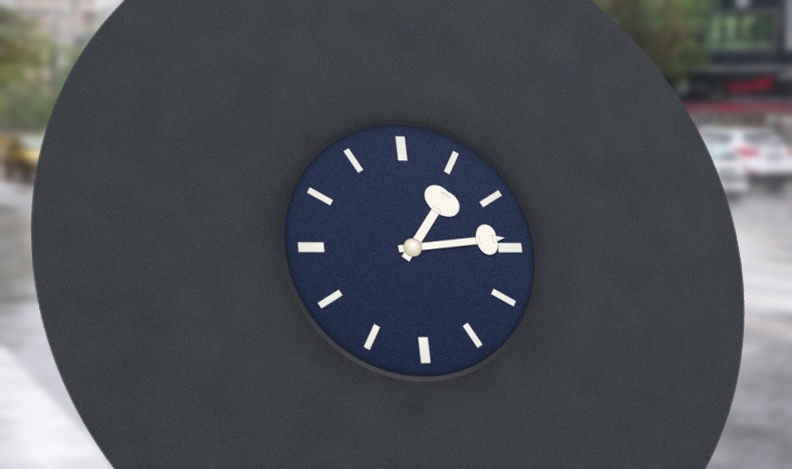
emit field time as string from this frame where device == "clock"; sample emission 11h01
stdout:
1h14
